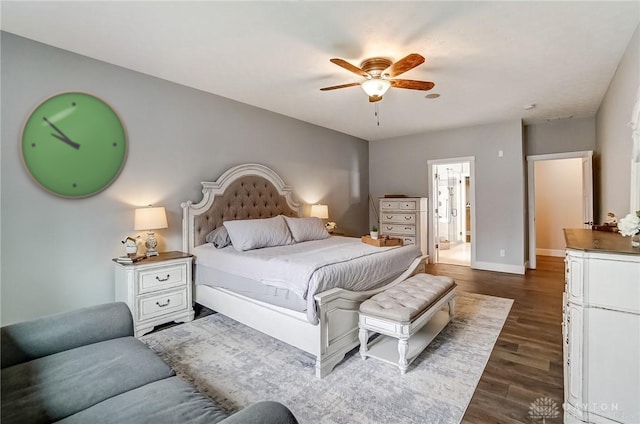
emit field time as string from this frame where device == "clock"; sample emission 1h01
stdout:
9h52
